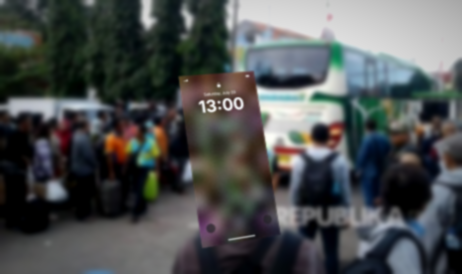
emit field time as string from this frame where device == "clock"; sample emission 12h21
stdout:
13h00
